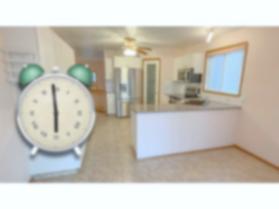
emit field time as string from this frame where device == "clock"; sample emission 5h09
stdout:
5h59
